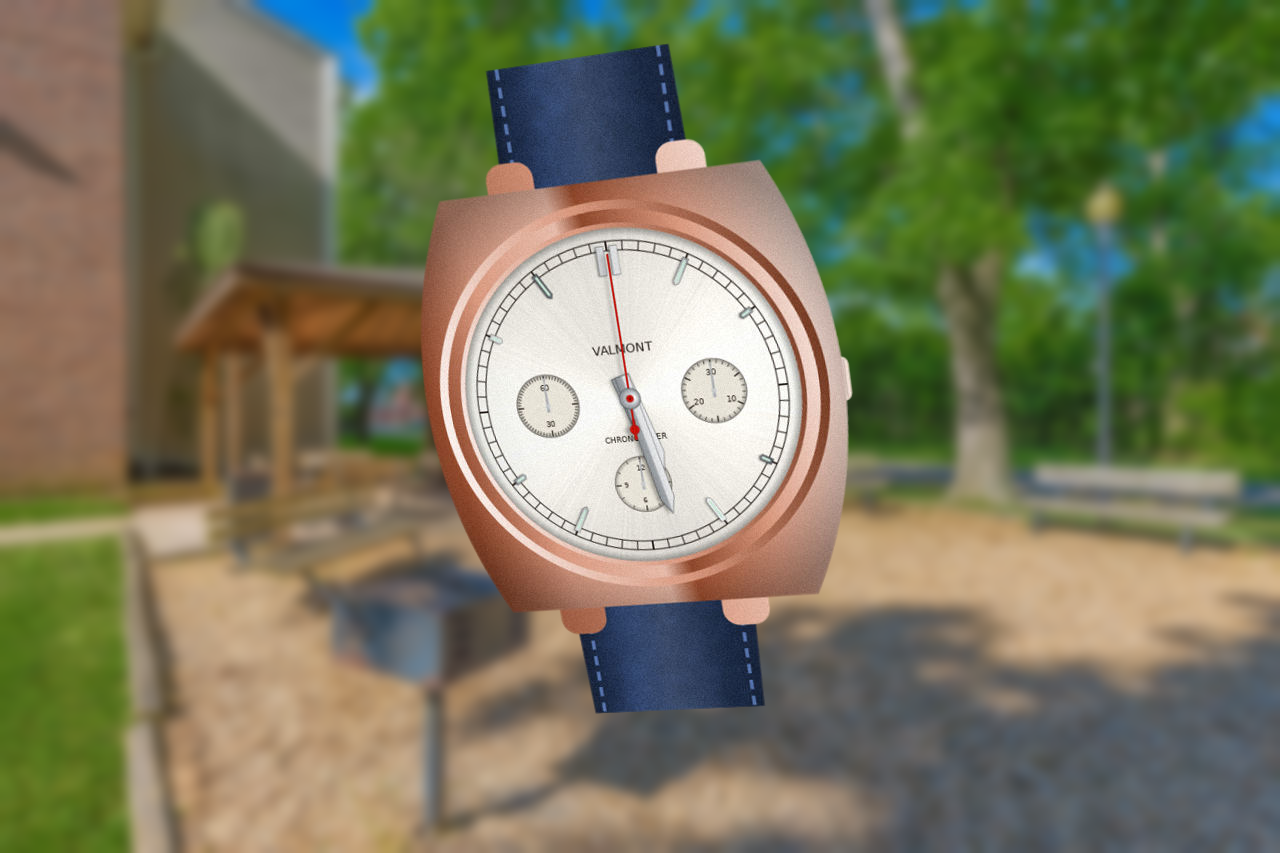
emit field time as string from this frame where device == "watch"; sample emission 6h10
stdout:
5h28
